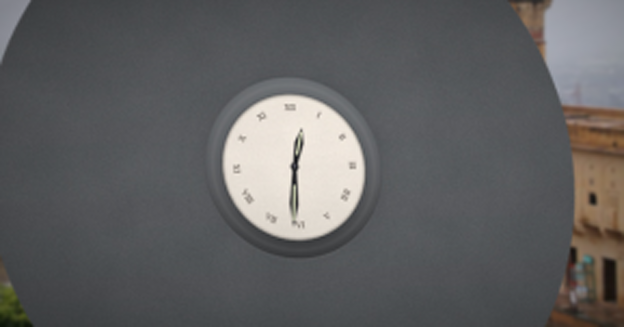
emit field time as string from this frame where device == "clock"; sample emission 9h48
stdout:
12h31
